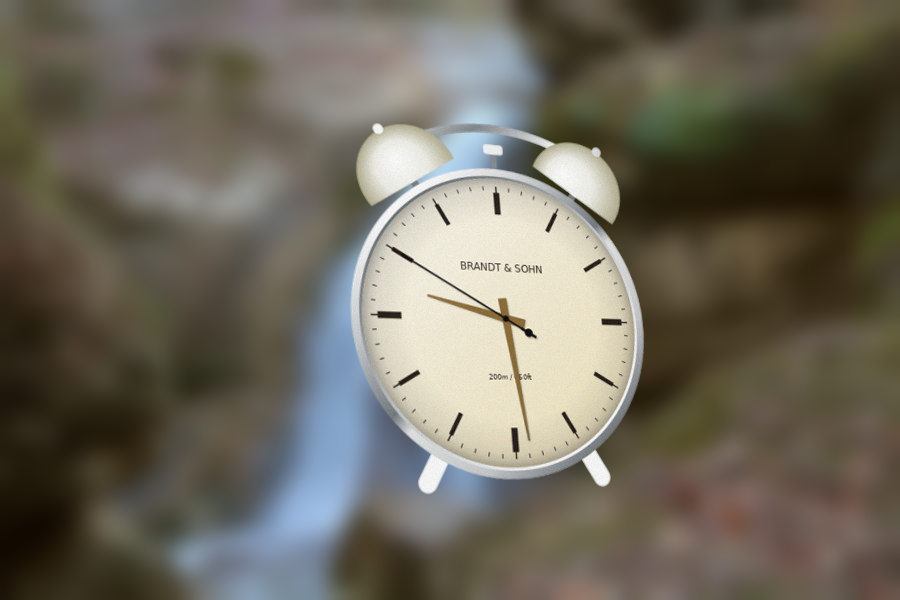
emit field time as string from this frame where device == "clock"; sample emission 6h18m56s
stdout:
9h28m50s
